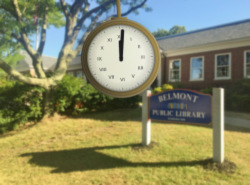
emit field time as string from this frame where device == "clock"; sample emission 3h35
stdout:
12h01
